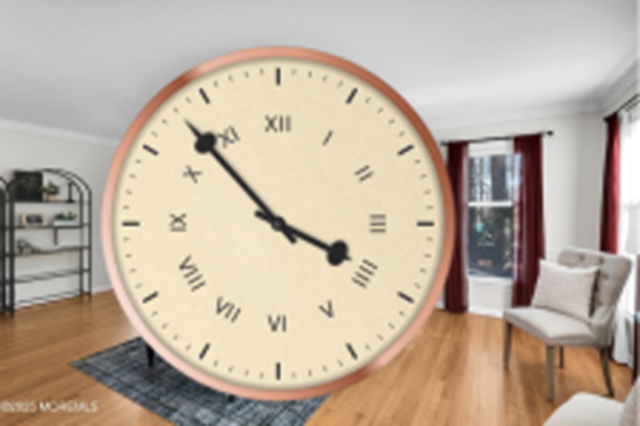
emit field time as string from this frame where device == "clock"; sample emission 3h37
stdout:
3h53
